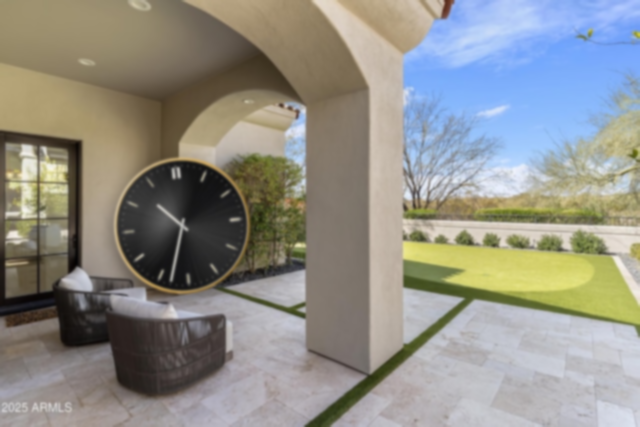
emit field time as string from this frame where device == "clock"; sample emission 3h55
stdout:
10h33
